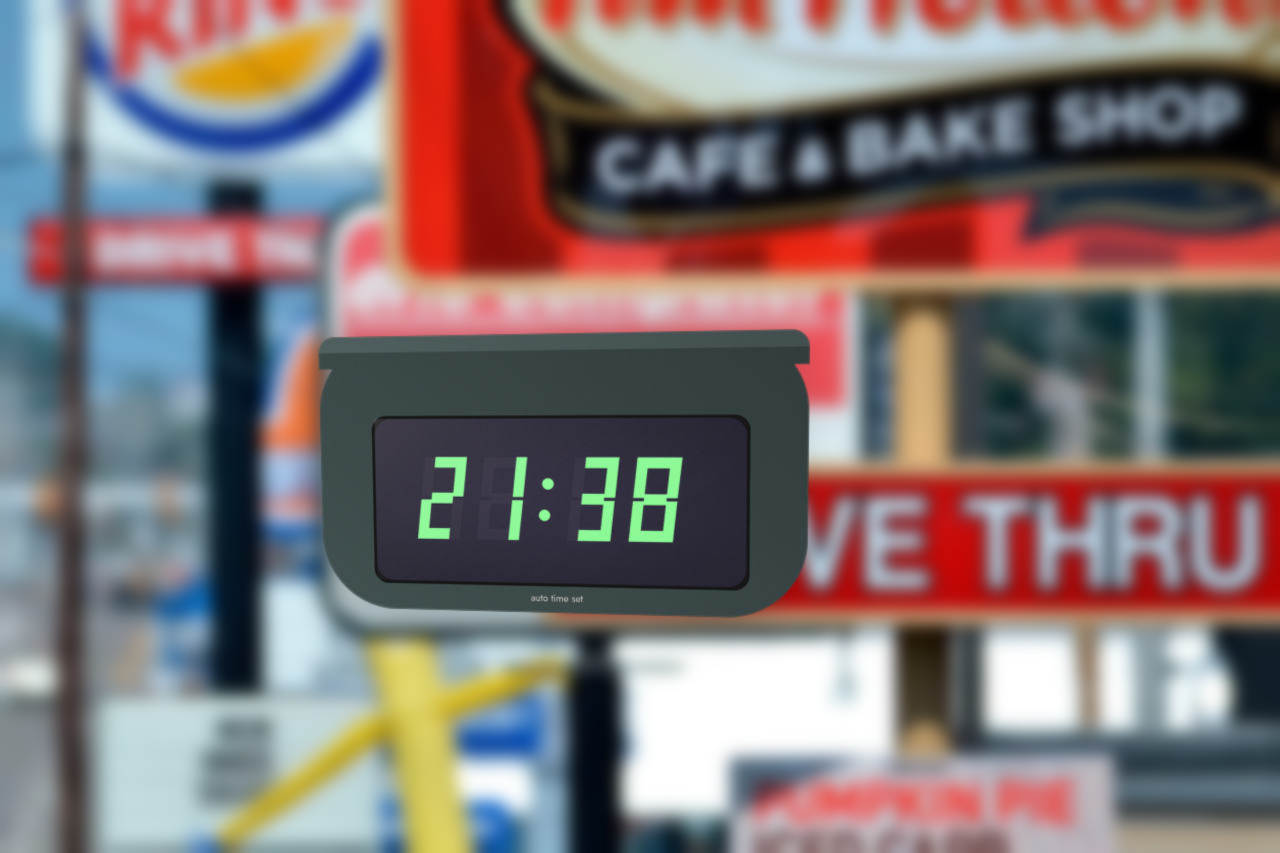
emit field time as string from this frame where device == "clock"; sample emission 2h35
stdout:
21h38
